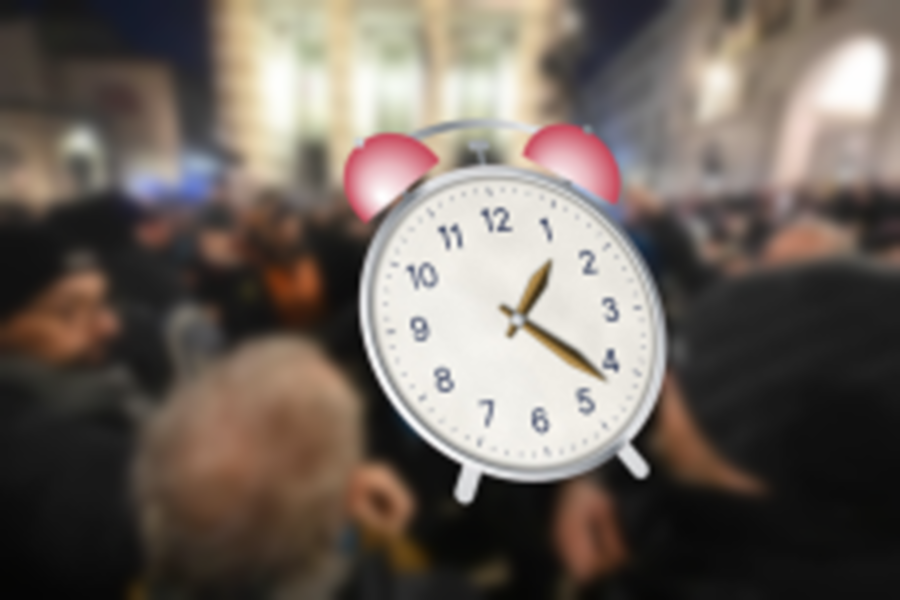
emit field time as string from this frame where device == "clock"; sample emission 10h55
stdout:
1h22
